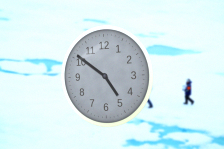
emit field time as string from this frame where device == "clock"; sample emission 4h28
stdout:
4h51
